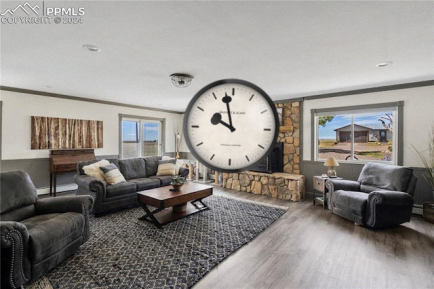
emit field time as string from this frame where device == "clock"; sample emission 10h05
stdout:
9h58
